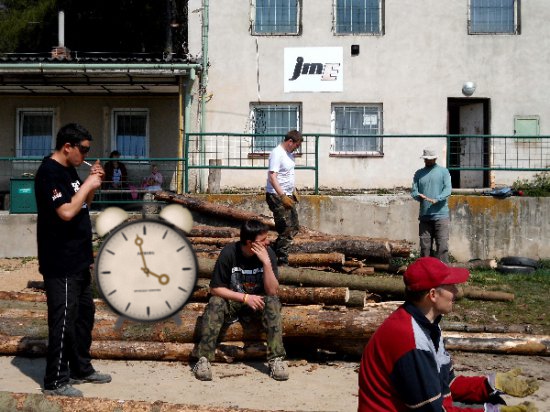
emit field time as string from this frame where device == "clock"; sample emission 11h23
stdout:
3h58
